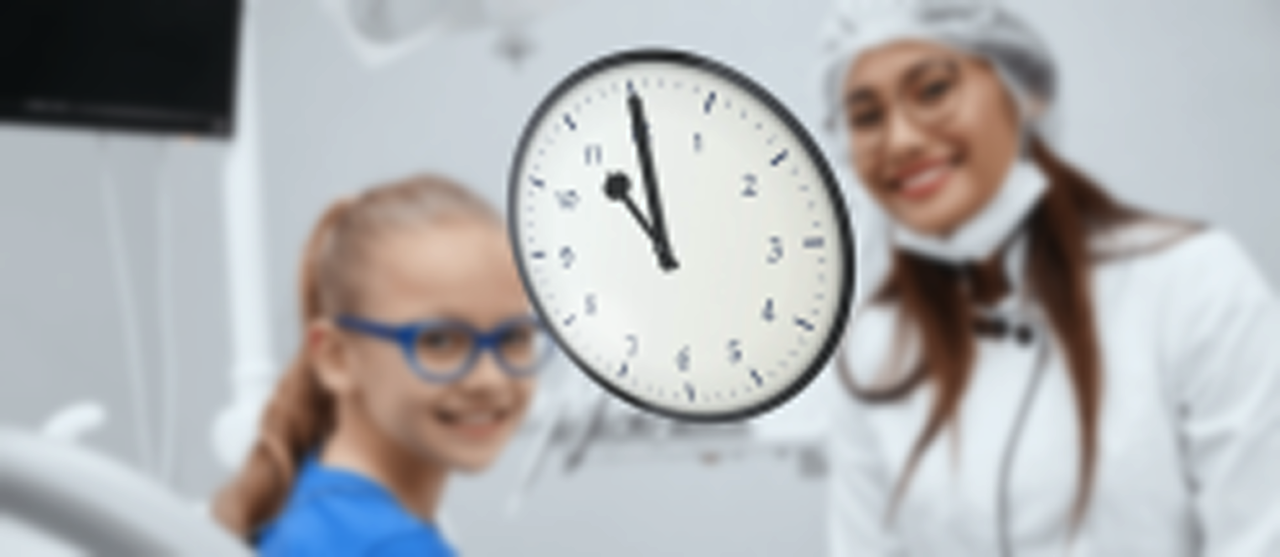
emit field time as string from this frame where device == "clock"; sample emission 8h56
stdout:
11h00
